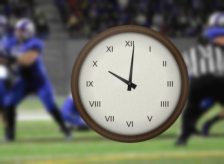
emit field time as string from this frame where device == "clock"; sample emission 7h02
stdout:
10h01
